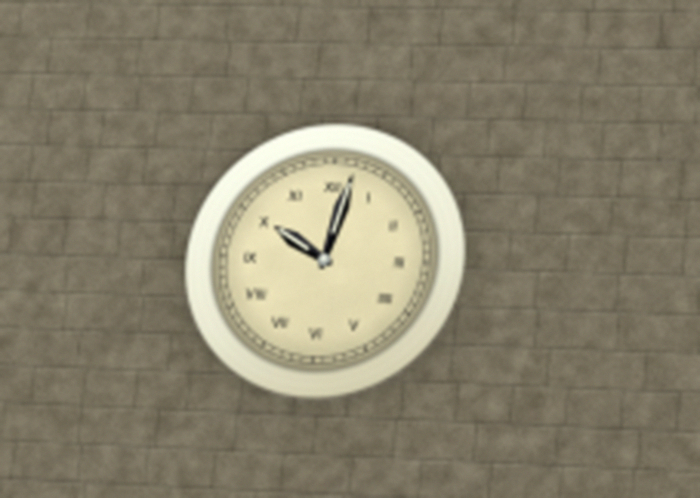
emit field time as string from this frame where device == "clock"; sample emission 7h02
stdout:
10h02
